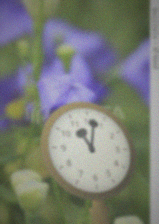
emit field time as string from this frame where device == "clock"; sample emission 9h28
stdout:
11h02
